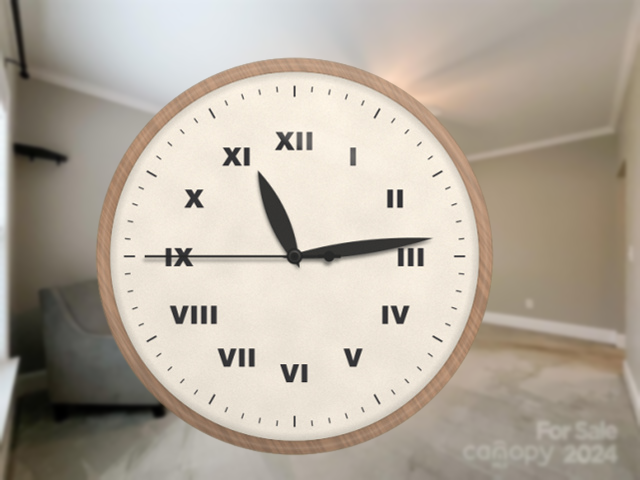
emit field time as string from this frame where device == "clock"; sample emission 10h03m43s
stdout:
11h13m45s
